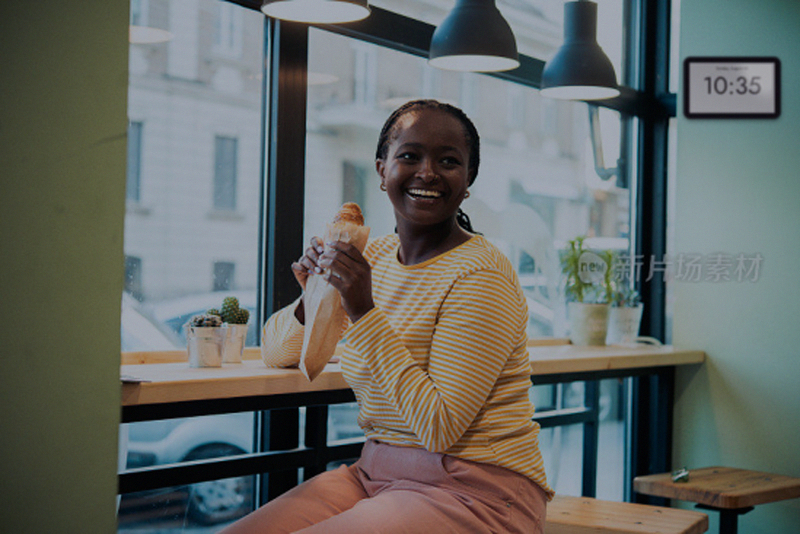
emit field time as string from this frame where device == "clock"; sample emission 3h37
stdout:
10h35
